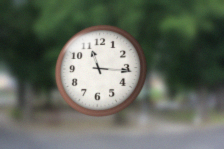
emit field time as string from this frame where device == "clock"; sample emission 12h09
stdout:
11h16
